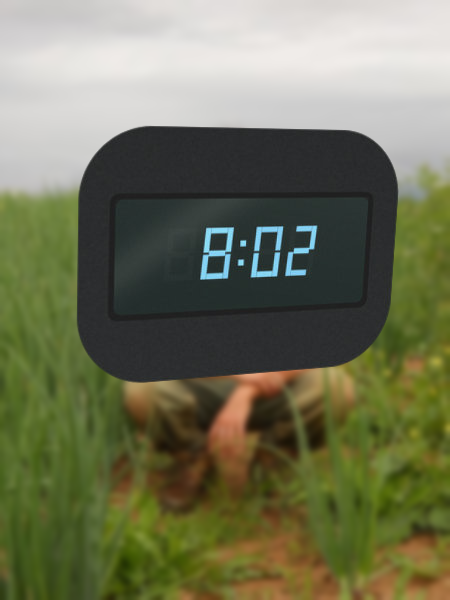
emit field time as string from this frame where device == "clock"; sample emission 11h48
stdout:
8h02
